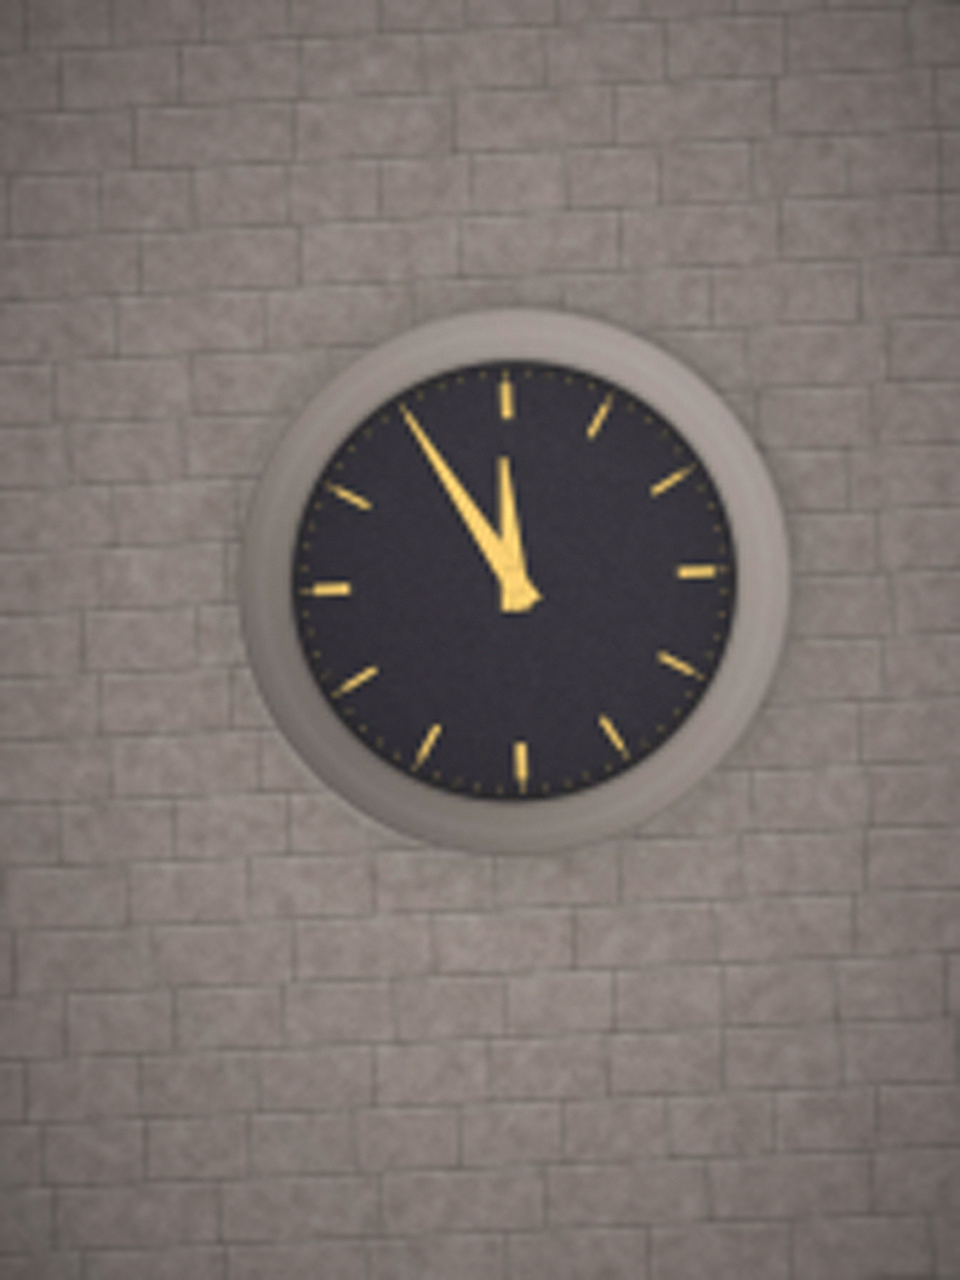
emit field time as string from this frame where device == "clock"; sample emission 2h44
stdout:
11h55
